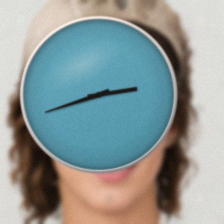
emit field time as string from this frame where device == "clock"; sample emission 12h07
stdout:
2h42
